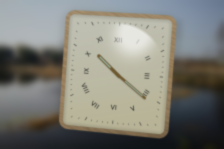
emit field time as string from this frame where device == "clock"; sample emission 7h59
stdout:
10h21
